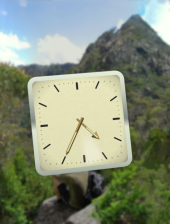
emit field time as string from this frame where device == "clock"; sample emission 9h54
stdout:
4h35
